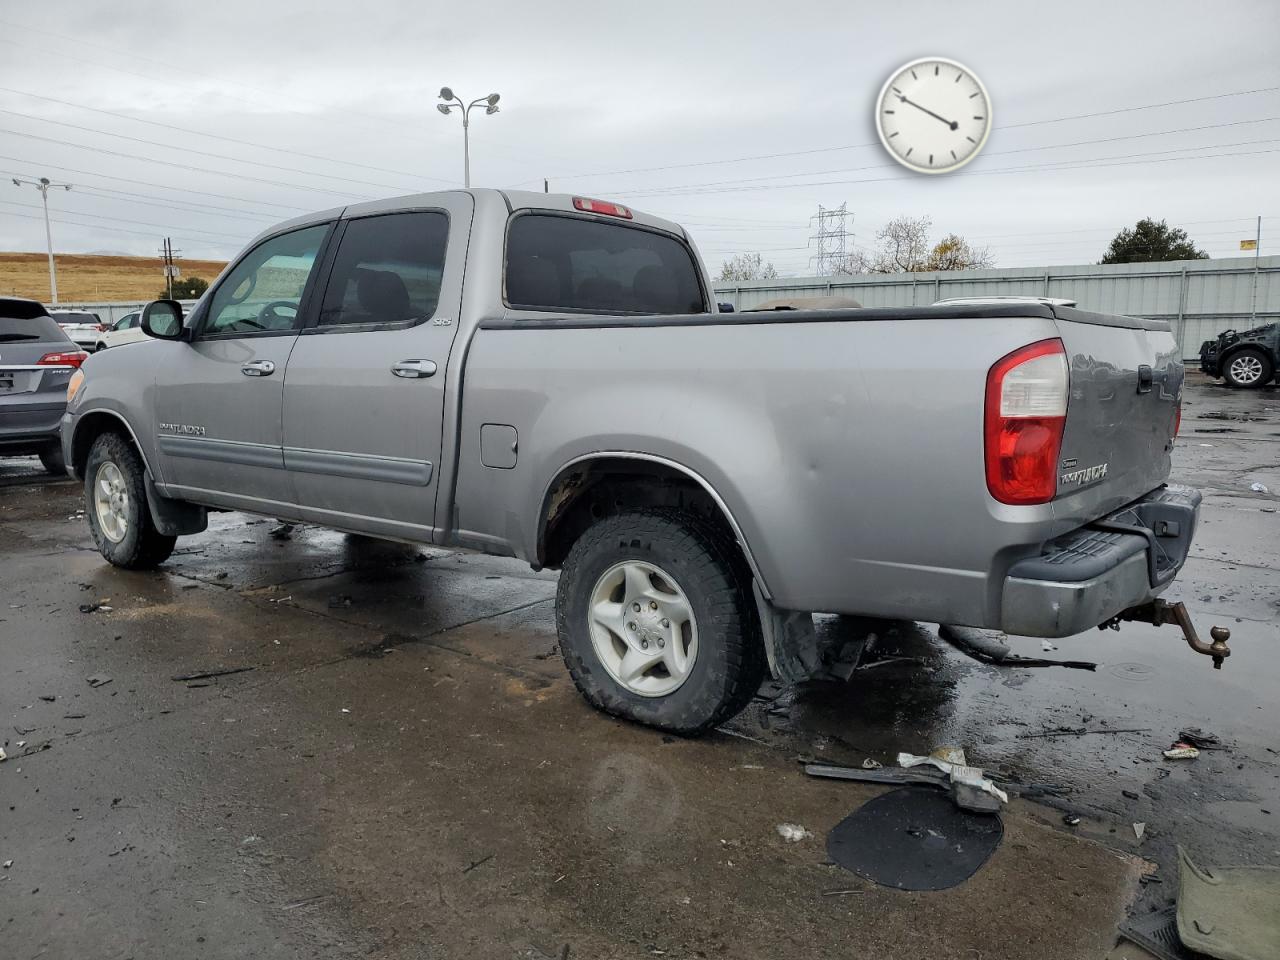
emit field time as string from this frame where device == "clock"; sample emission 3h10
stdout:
3h49
